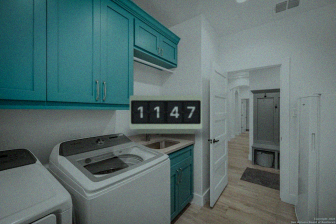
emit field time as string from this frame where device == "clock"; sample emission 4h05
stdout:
11h47
